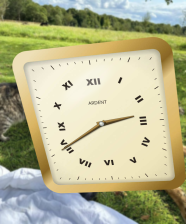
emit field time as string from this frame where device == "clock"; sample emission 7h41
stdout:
2h40
